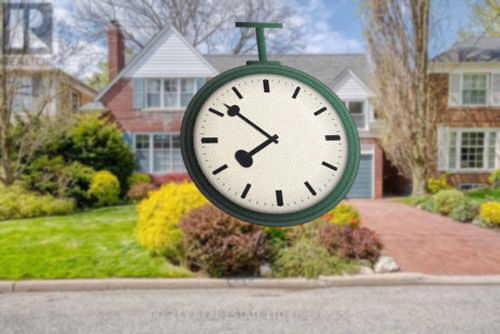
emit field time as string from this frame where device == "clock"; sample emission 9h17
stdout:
7h52
